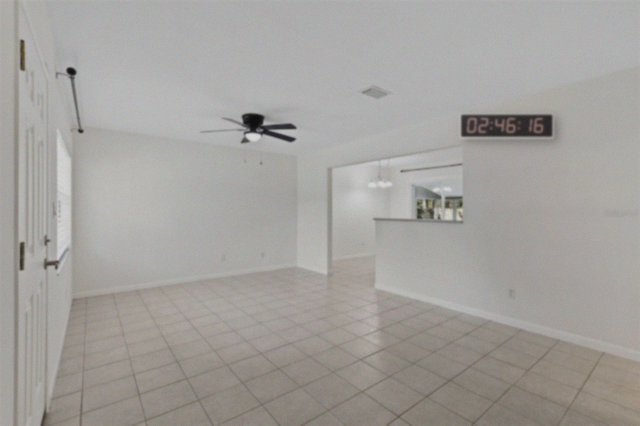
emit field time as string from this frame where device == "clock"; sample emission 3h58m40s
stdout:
2h46m16s
